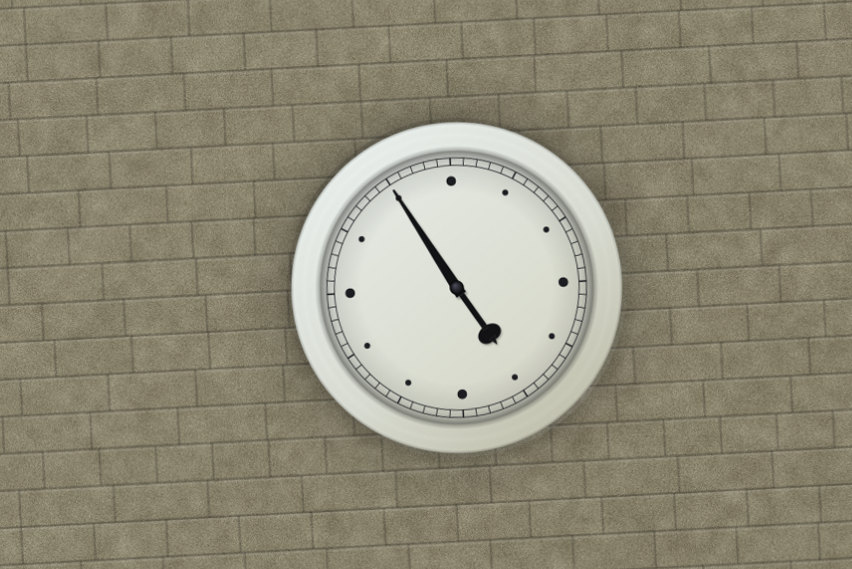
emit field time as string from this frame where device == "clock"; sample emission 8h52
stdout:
4h55
